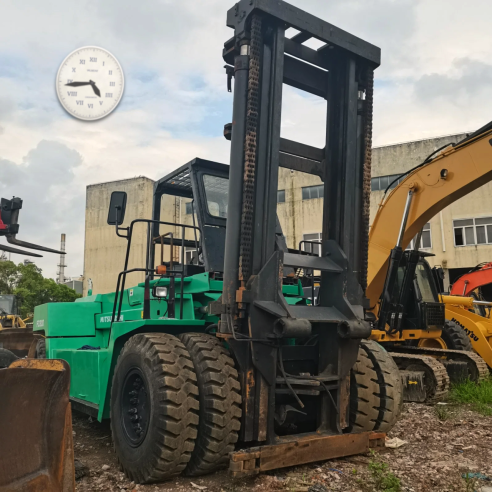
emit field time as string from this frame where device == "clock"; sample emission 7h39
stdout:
4h44
